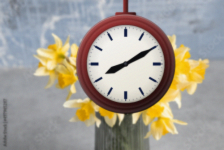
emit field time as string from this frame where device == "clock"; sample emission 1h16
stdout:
8h10
